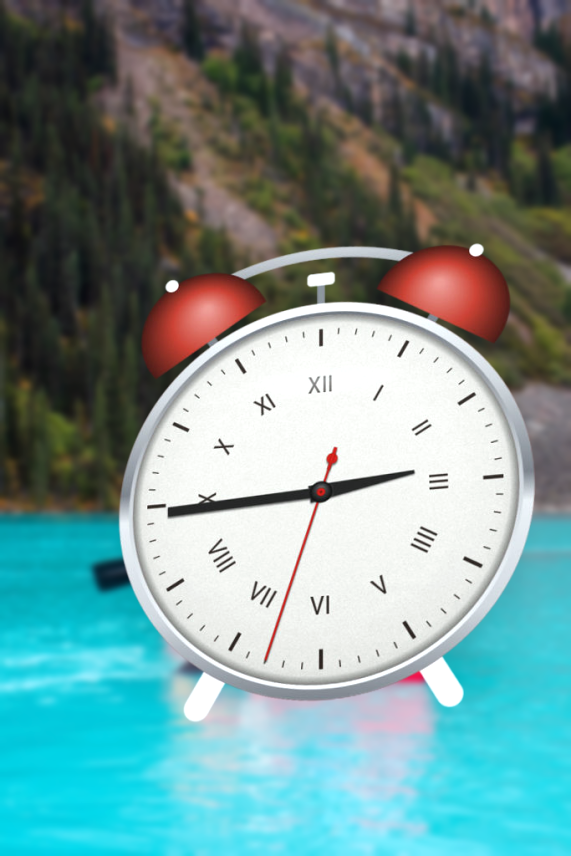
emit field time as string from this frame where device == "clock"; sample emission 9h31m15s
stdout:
2h44m33s
